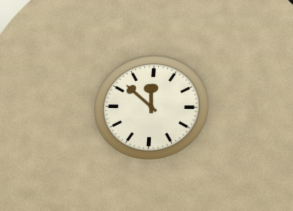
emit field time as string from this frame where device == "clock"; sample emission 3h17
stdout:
11h52
